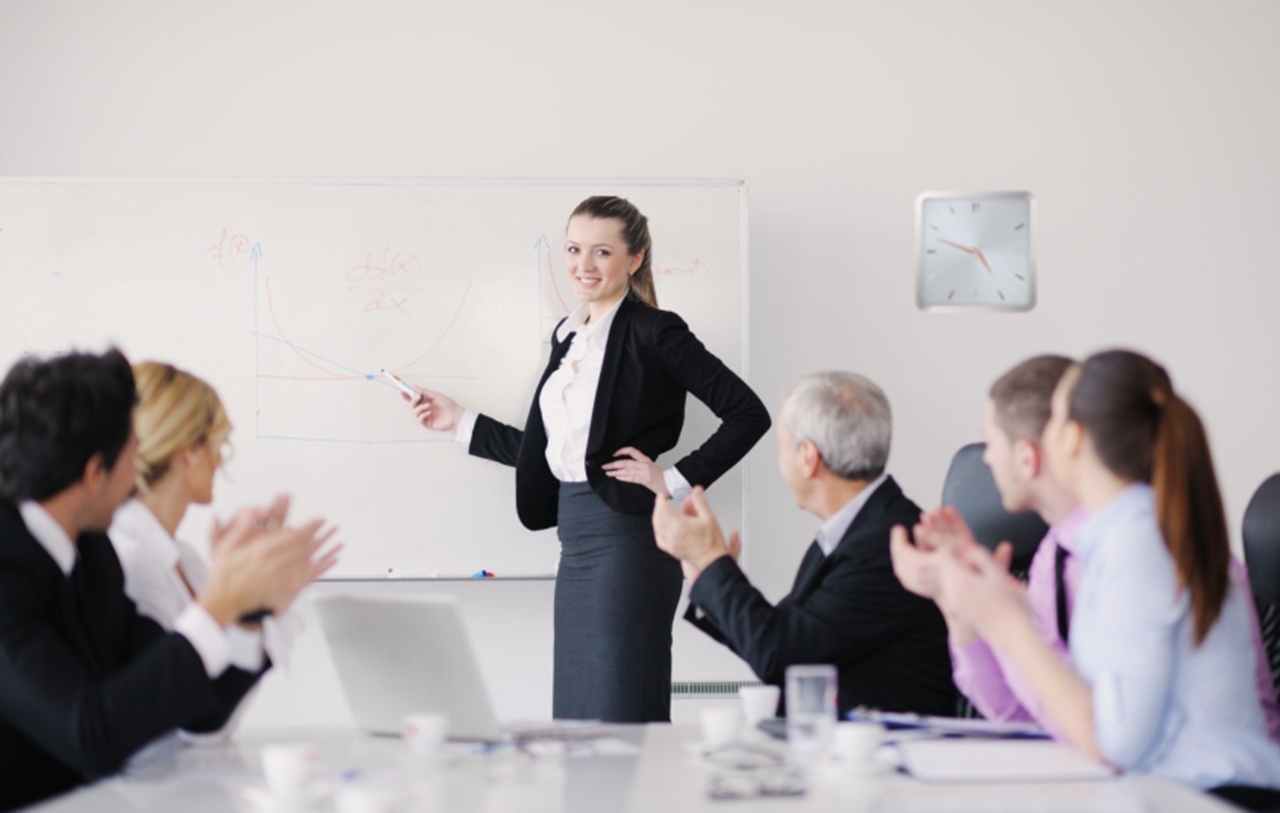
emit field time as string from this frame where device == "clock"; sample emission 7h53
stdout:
4h48
